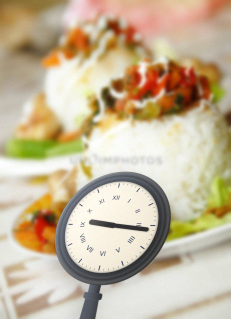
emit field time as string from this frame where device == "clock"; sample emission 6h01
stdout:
9h16
